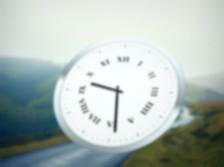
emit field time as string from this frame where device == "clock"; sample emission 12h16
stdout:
9h29
